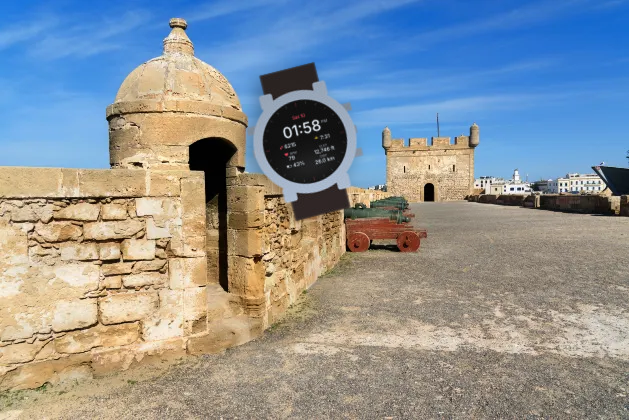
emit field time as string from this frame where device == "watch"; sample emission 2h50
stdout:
1h58
